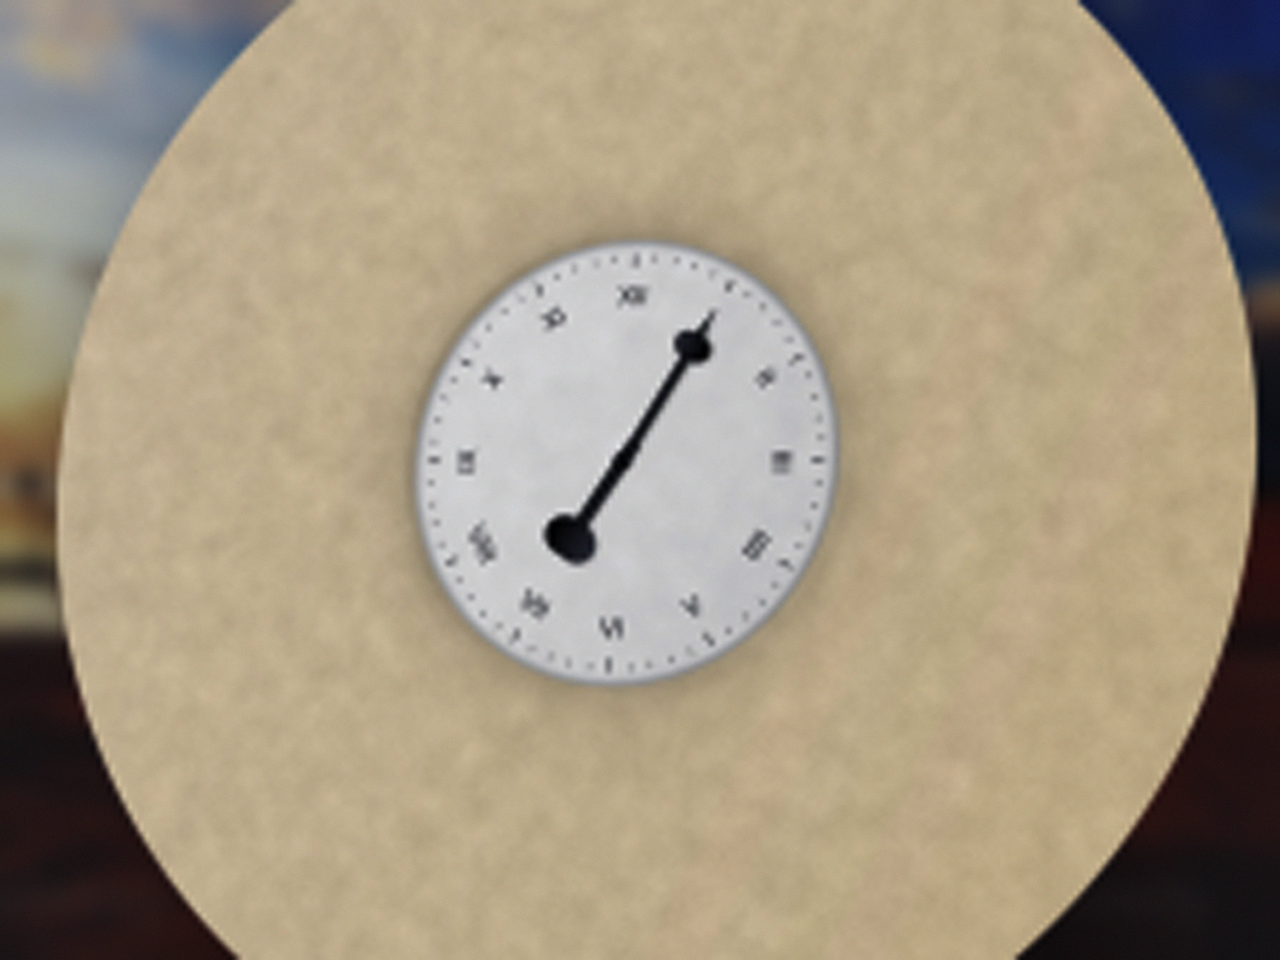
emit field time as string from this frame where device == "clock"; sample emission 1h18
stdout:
7h05
